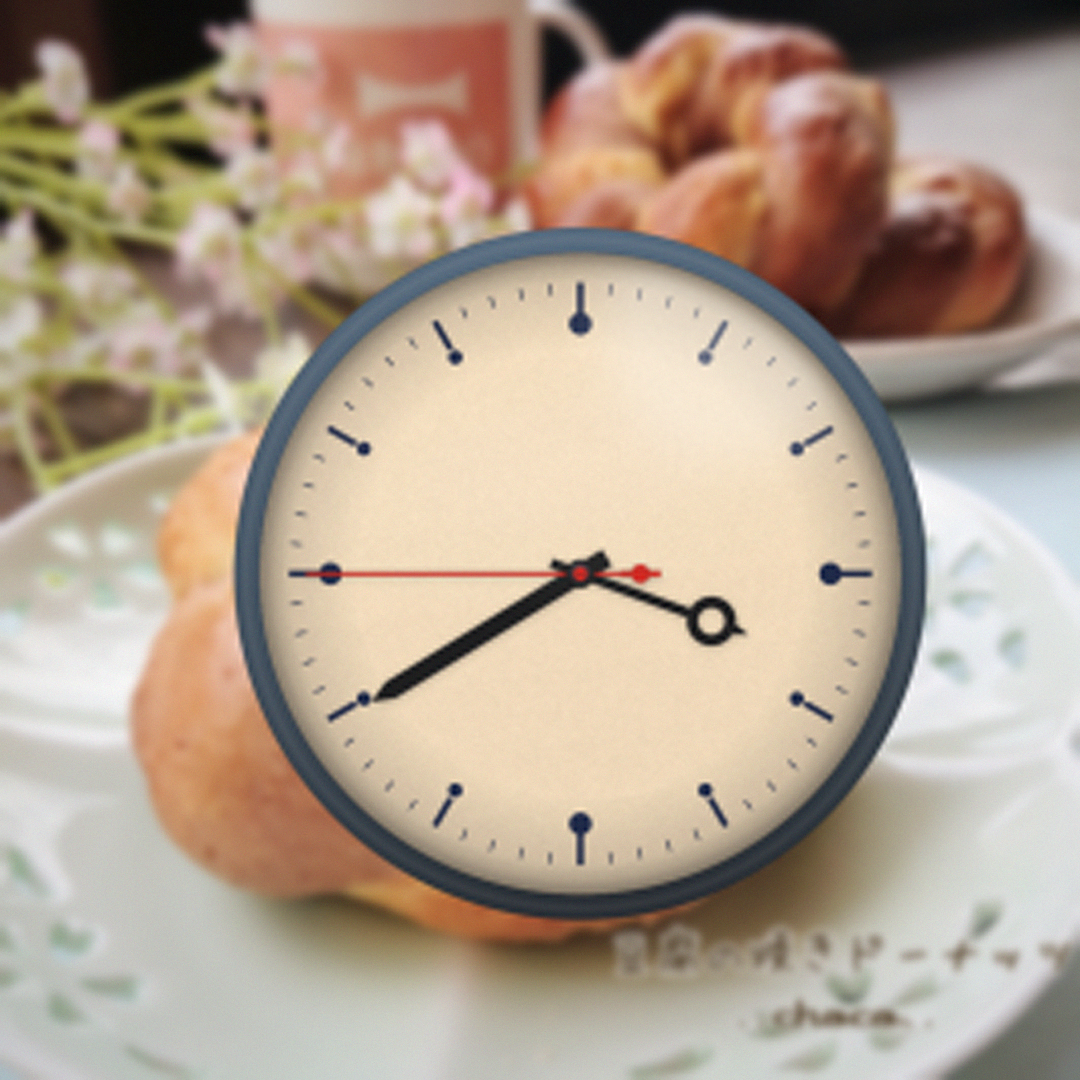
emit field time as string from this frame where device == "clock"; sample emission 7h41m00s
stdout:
3h39m45s
